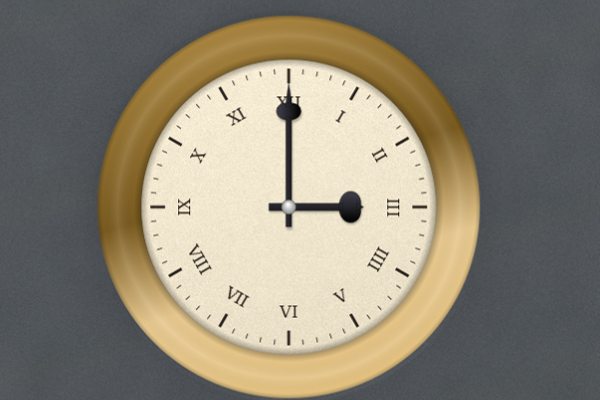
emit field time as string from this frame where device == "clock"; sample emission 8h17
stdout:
3h00
